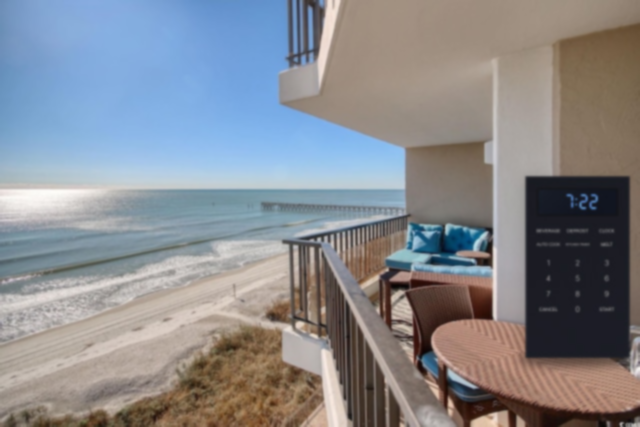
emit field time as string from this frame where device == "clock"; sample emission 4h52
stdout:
7h22
